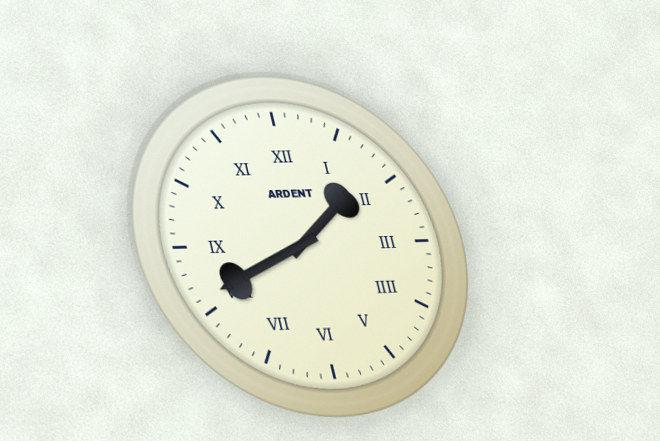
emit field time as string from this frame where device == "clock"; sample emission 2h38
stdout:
1h41
